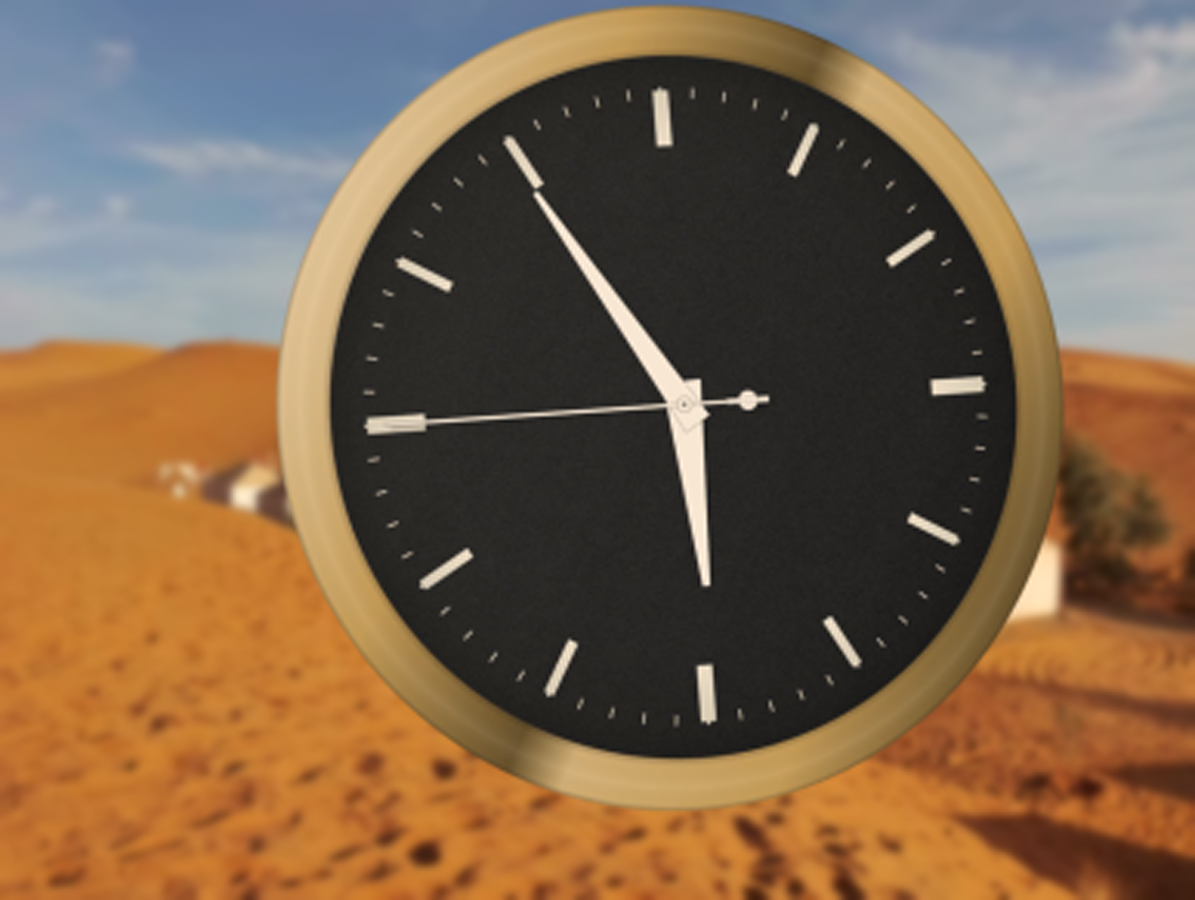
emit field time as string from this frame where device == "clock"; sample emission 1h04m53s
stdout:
5h54m45s
